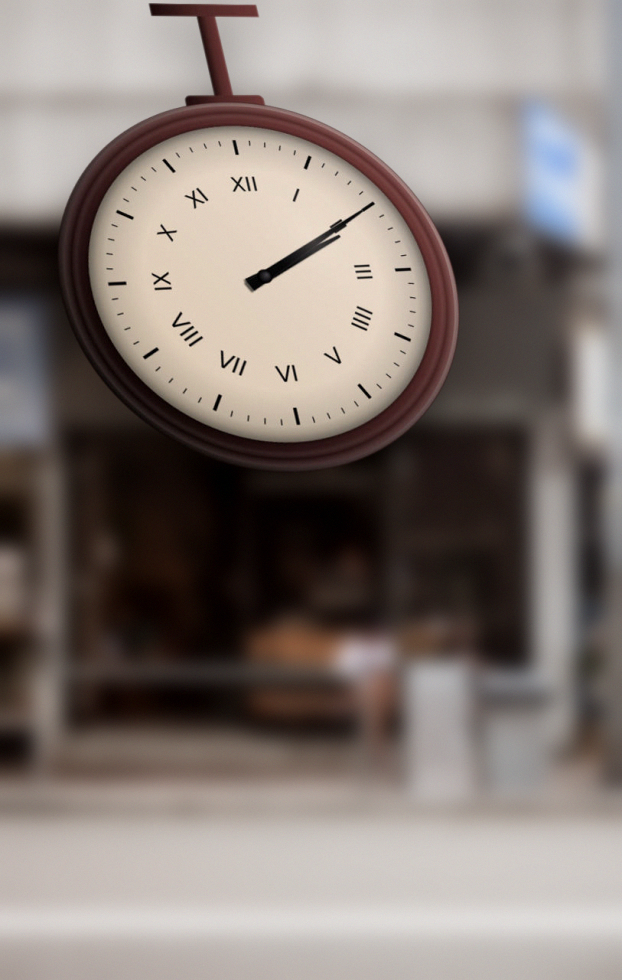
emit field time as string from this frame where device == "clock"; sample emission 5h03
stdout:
2h10
